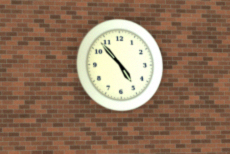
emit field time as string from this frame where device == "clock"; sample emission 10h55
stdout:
4h53
